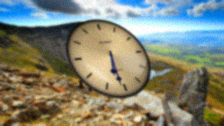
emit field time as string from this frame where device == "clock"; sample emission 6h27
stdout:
6h31
